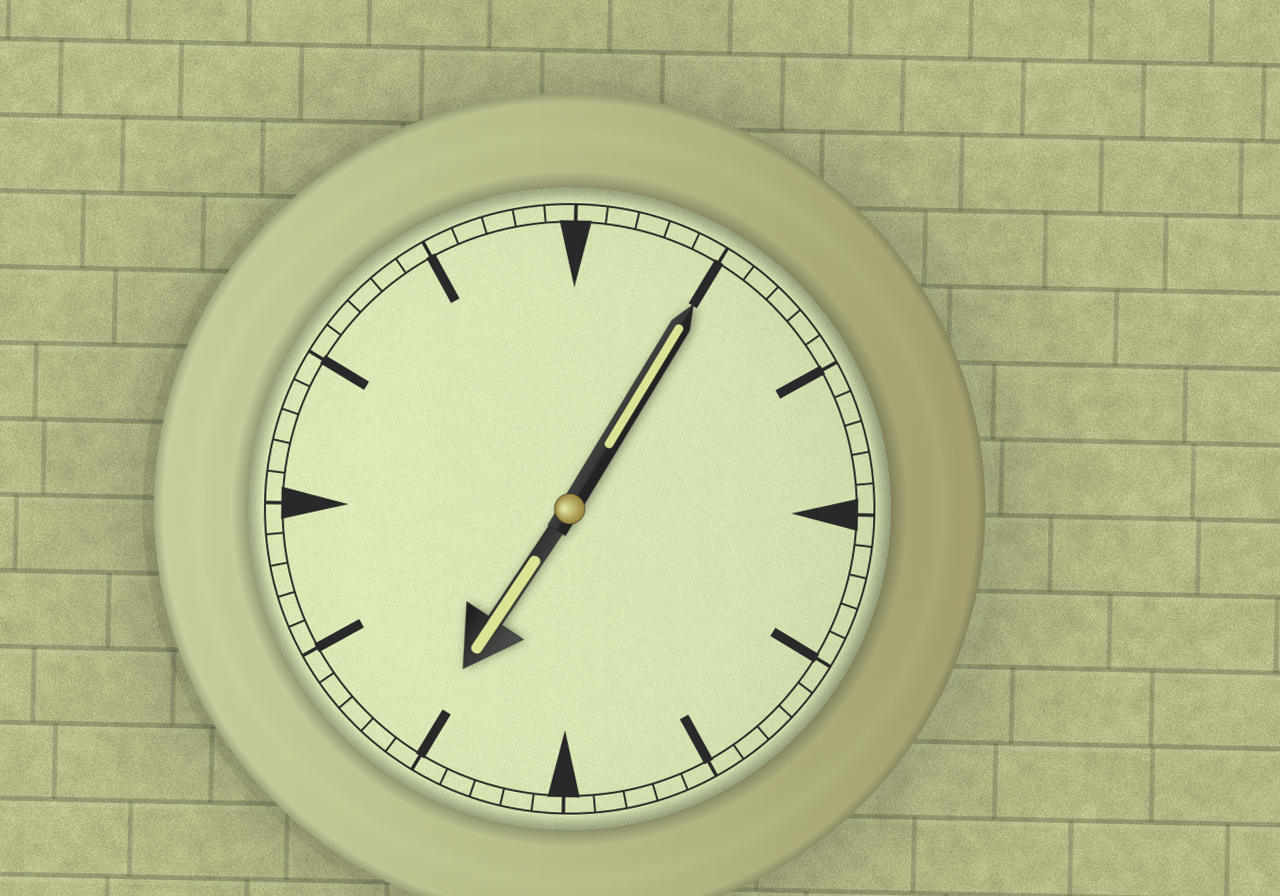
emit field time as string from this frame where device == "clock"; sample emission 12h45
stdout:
7h05
